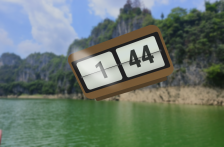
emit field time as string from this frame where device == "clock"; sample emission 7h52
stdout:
1h44
